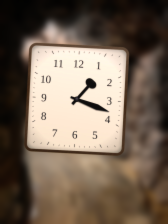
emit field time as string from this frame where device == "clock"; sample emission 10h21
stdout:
1h18
